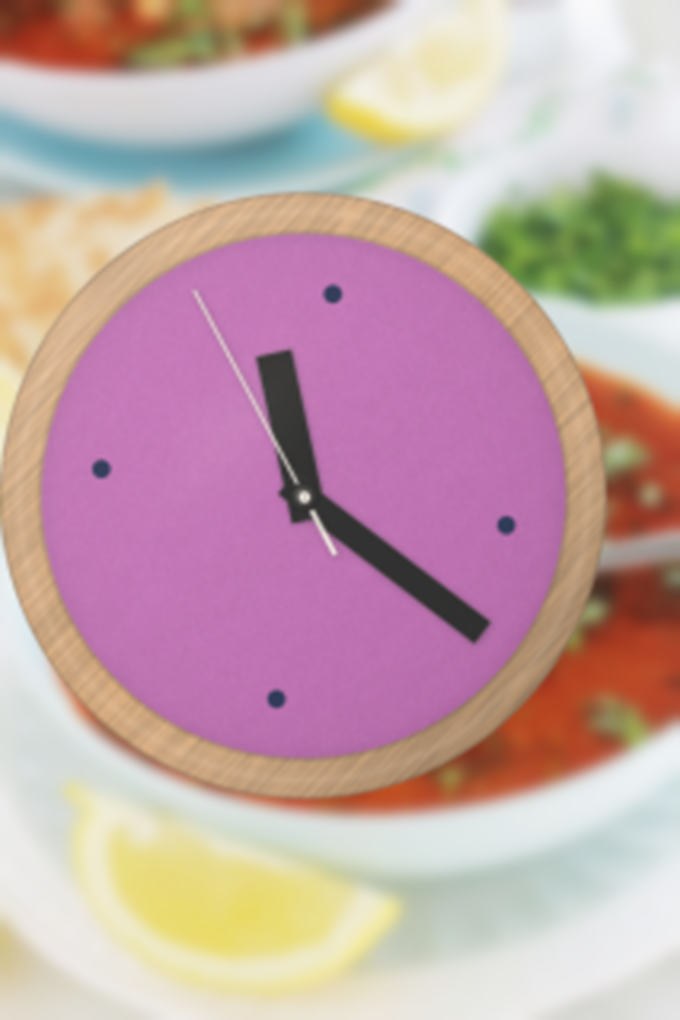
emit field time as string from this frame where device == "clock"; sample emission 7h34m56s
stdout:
11h19m54s
